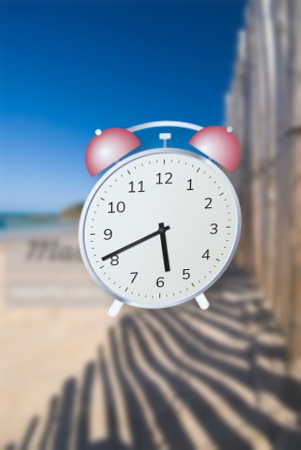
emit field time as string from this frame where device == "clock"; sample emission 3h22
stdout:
5h41
